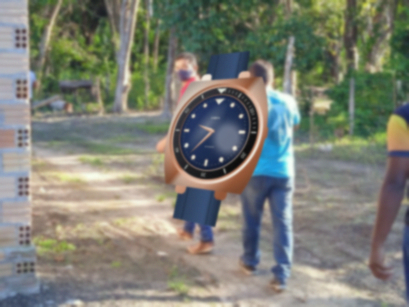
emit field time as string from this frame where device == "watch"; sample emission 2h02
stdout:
9h37
